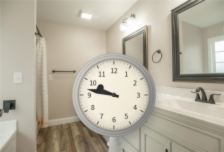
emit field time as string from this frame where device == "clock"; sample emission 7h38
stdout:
9h47
